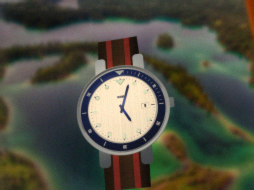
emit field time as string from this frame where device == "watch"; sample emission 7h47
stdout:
5h03
